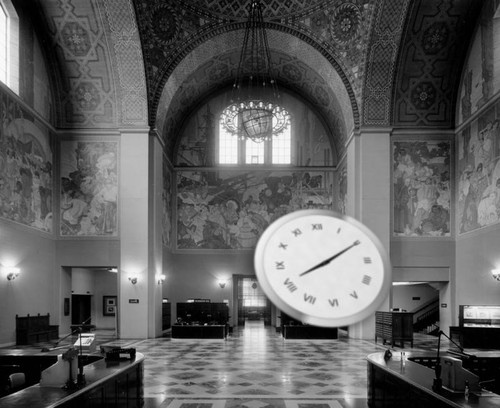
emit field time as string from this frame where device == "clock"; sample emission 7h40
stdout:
8h10
